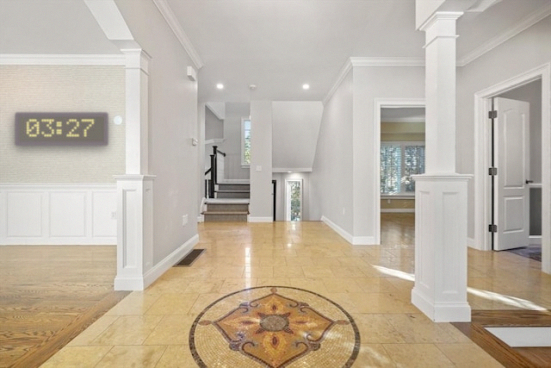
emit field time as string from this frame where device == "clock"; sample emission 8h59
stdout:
3h27
